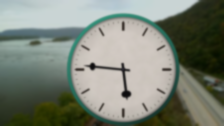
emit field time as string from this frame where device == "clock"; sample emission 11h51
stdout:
5h46
